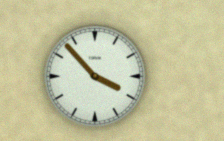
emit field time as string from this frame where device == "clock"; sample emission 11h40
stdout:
3h53
